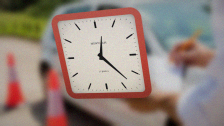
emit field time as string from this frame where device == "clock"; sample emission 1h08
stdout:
12h23
